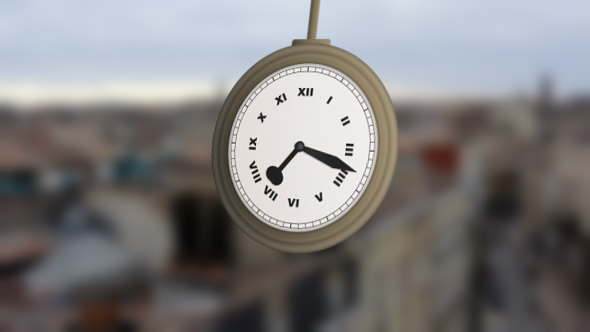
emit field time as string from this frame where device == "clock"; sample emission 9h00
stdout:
7h18
